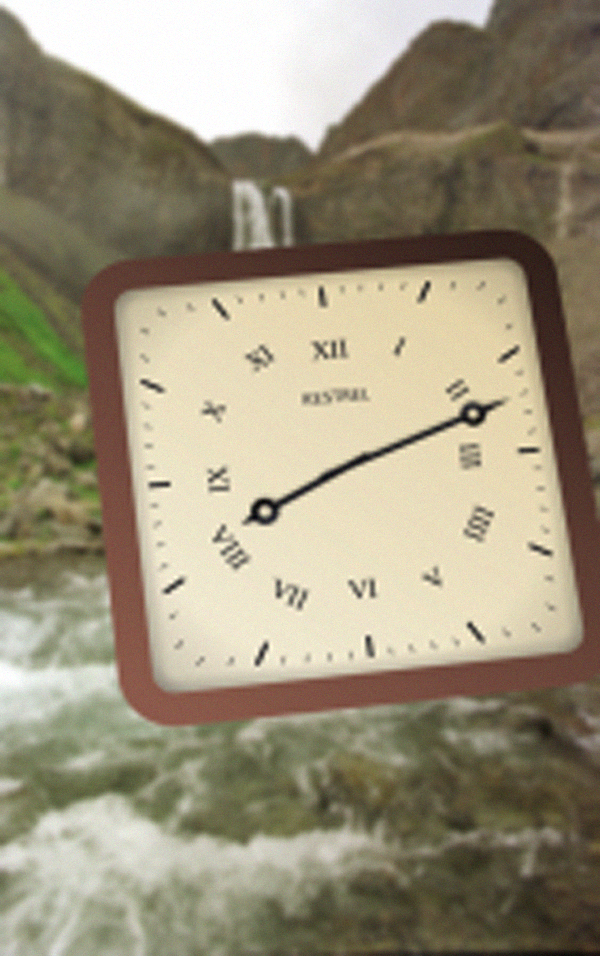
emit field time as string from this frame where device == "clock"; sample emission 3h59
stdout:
8h12
